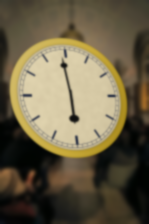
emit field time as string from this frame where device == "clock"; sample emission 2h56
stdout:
5h59
